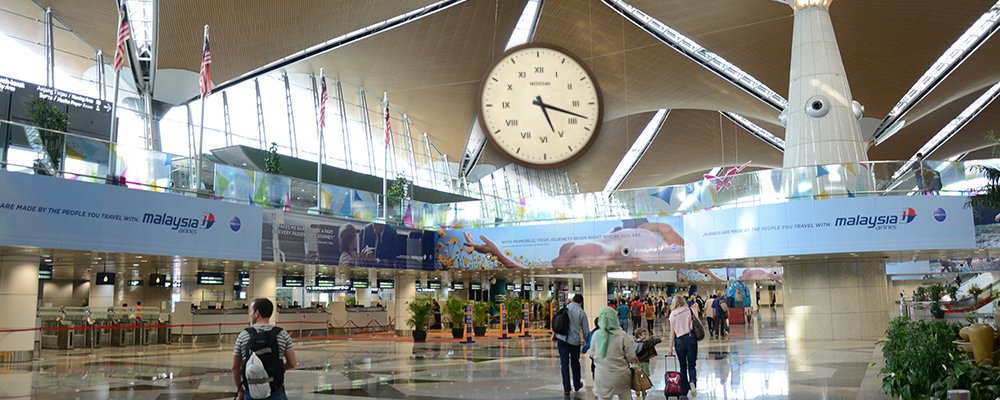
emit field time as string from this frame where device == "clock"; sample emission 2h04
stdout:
5h18
